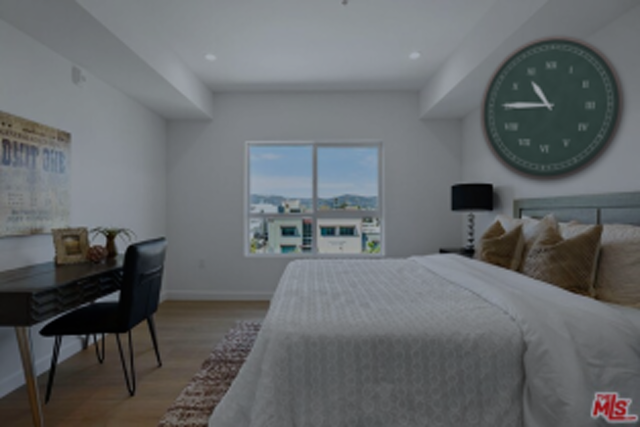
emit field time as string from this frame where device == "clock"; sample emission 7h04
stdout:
10h45
